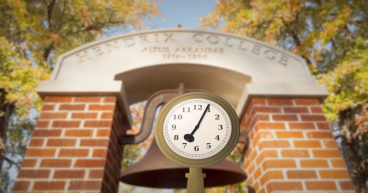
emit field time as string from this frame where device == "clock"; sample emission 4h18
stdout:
7h04
